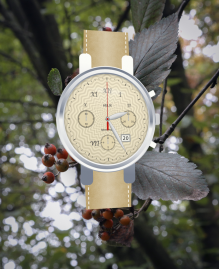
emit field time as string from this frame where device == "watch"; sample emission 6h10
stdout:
2h25
